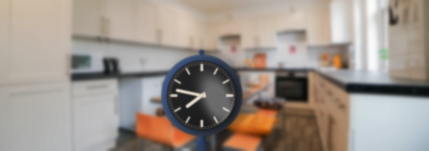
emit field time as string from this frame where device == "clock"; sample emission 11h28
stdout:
7h47
